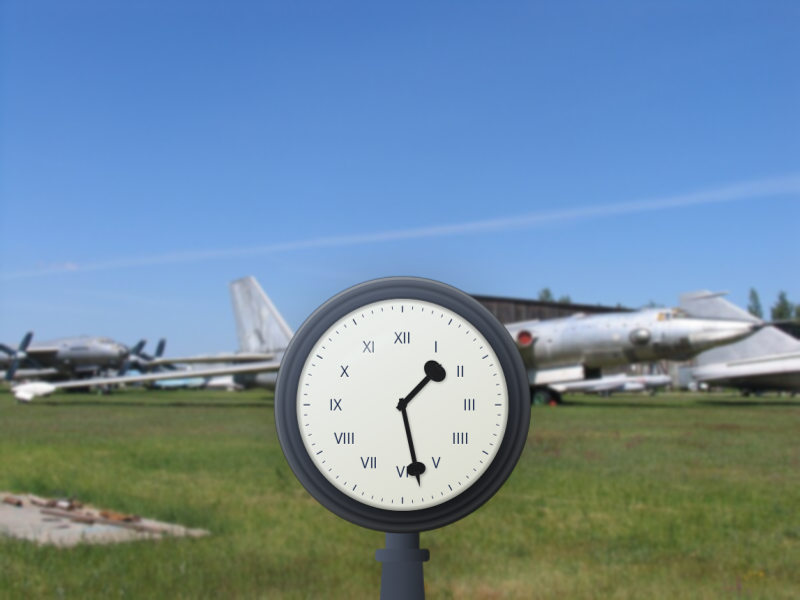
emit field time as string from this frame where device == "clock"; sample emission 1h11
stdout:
1h28
